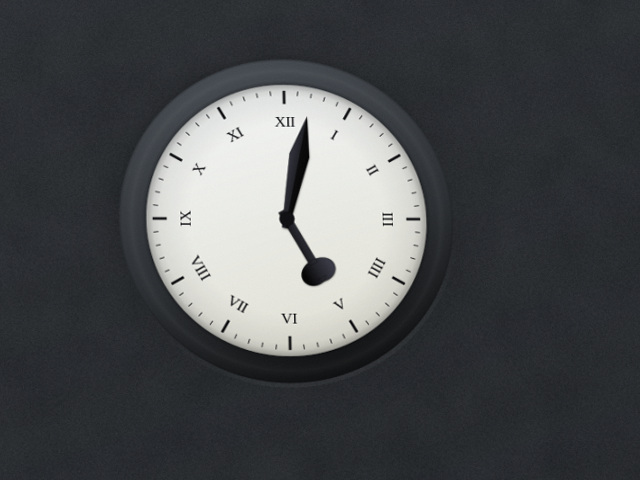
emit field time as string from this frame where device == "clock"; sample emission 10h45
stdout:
5h02
